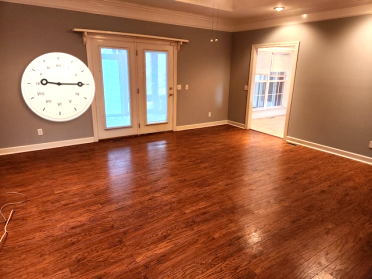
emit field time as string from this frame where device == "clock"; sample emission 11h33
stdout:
9h15
